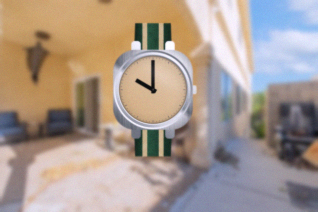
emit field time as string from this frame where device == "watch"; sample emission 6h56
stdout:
10h00
